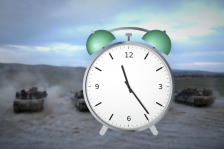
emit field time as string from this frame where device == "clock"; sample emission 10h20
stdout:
11h24
